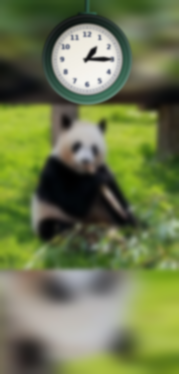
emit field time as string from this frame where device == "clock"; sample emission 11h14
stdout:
1h15
